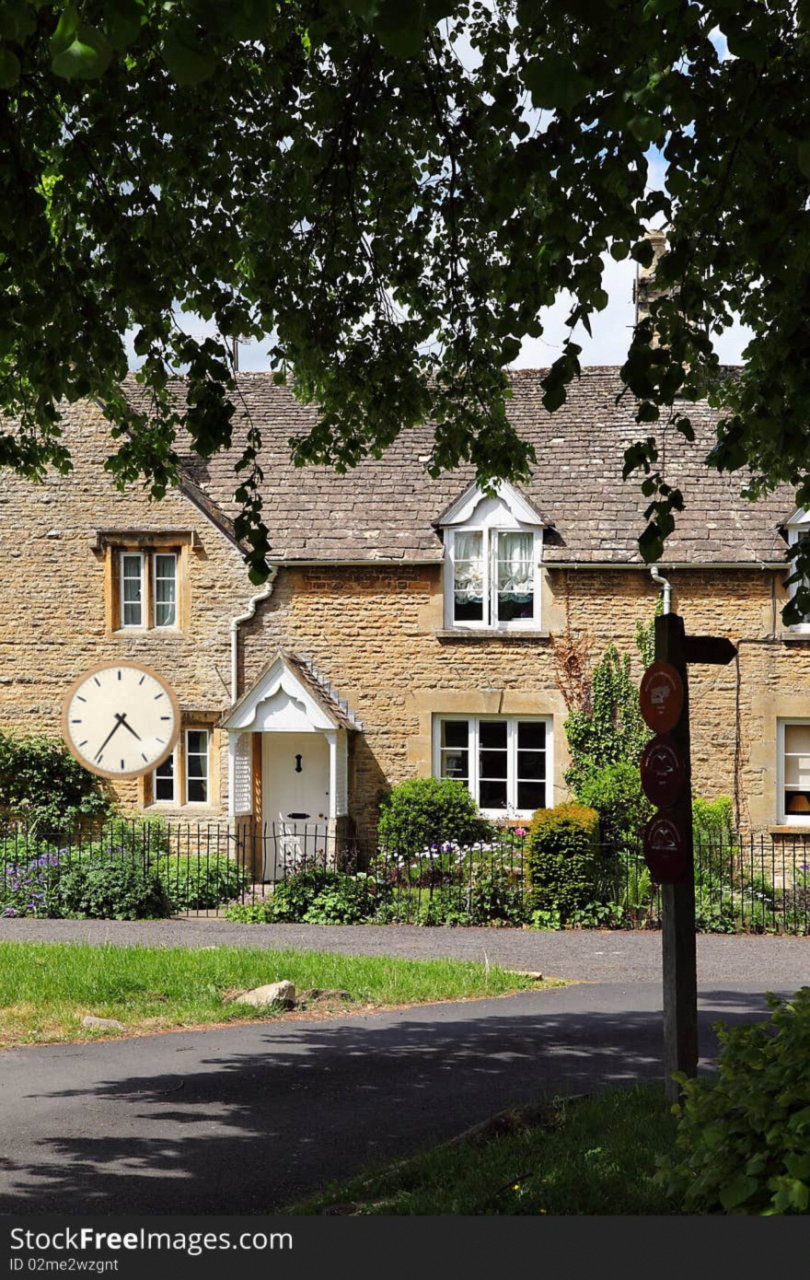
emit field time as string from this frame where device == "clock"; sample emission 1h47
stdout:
4h36
